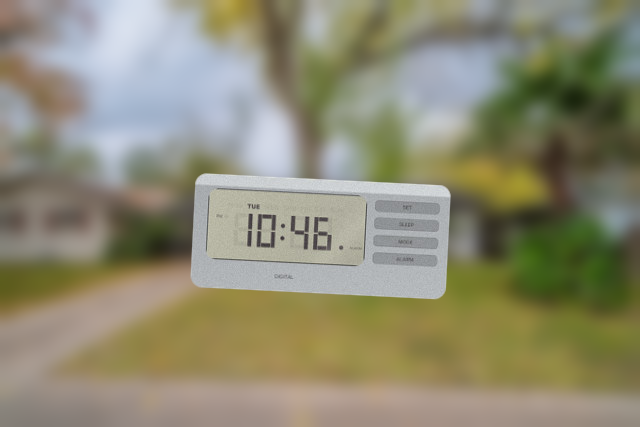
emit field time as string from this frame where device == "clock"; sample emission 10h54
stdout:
10h46
